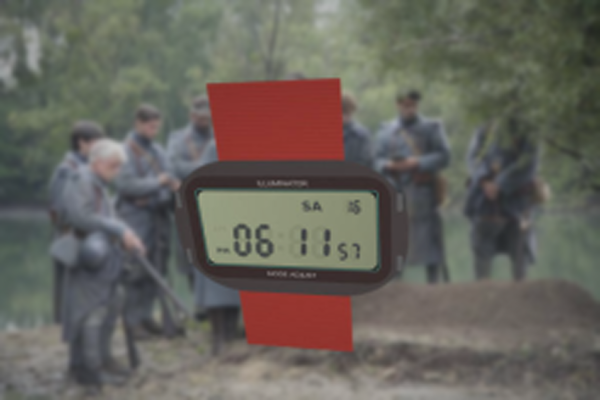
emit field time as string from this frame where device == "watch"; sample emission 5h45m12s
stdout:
6h11m57s
